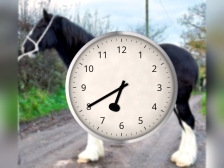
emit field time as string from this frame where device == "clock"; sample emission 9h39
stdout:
6h40
